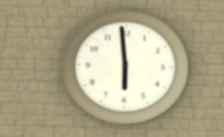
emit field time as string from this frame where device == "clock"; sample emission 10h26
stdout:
5h59
